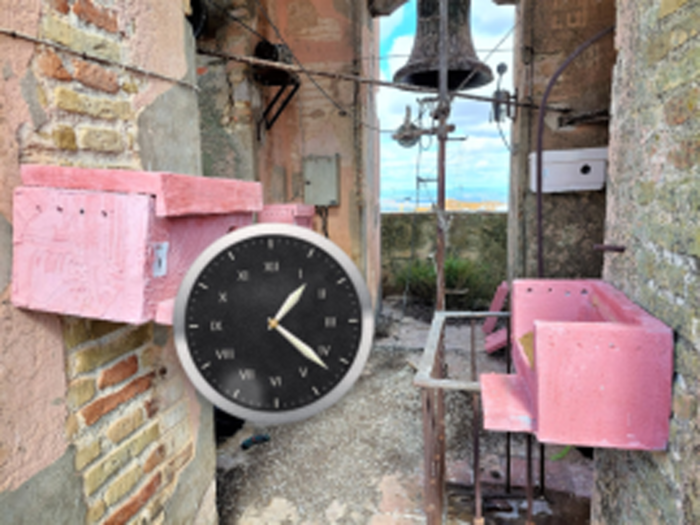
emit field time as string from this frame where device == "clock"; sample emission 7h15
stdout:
1h22
